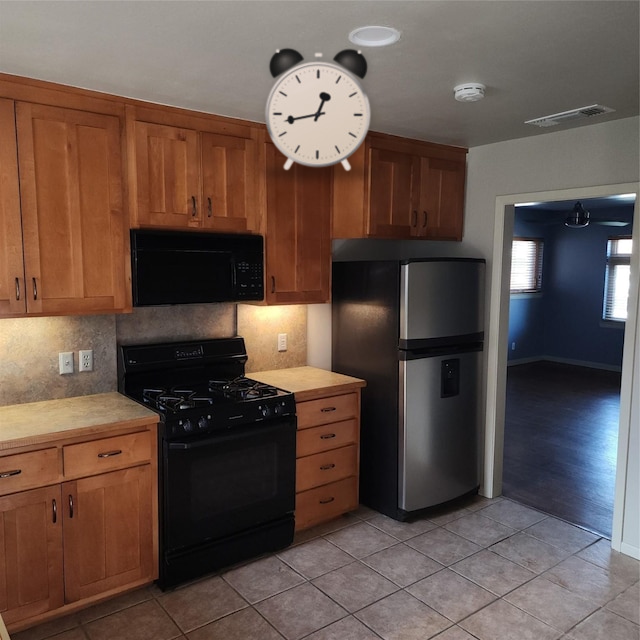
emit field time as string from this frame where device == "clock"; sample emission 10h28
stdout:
12h43
